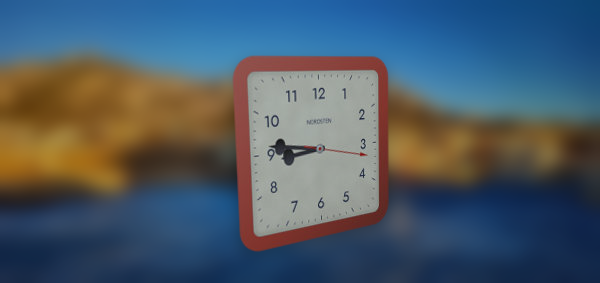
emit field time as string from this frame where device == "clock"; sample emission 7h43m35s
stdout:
8h46m17s
